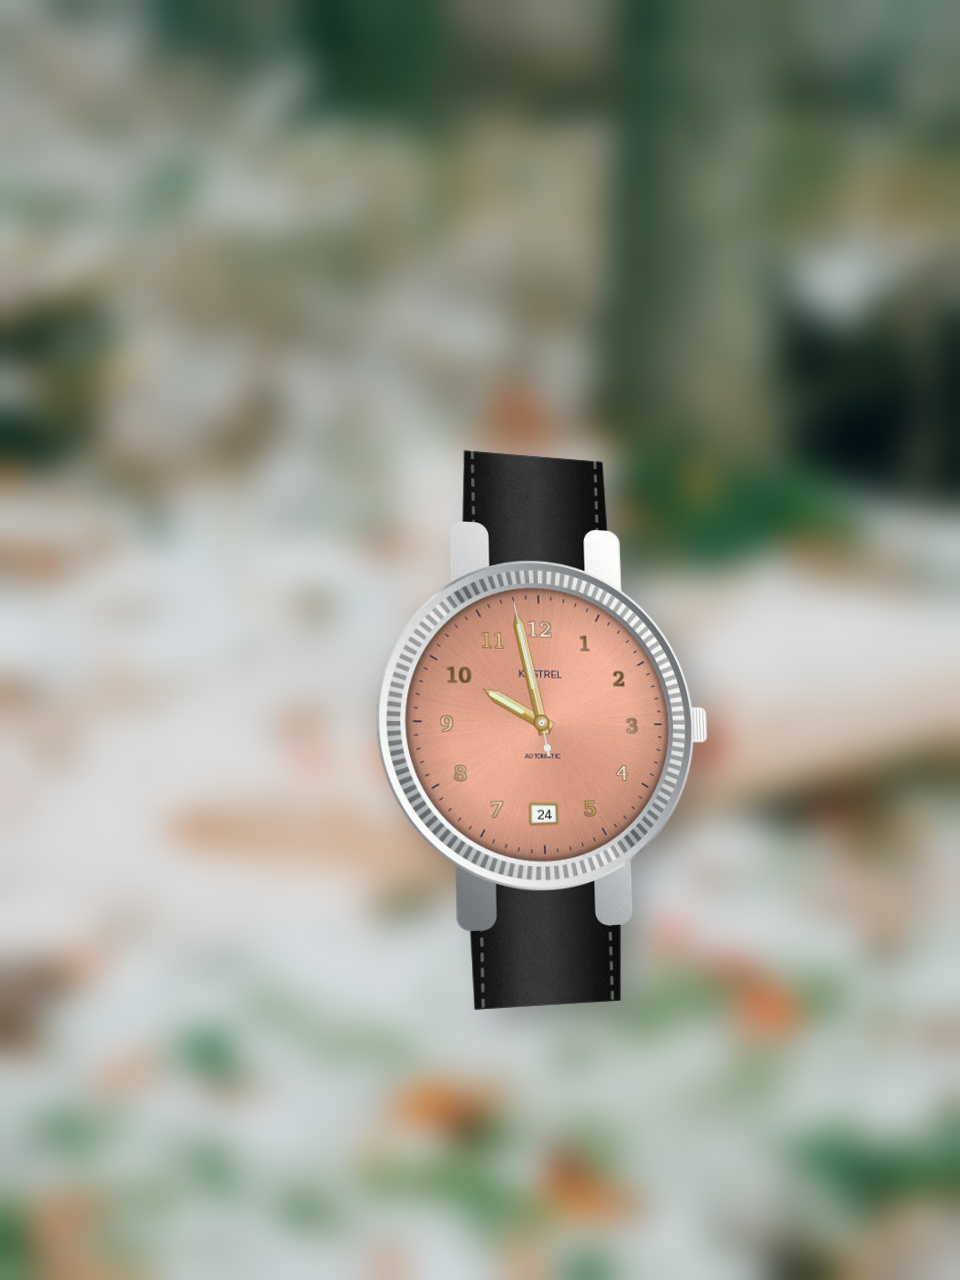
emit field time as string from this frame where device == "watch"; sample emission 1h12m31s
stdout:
9h57m58s
